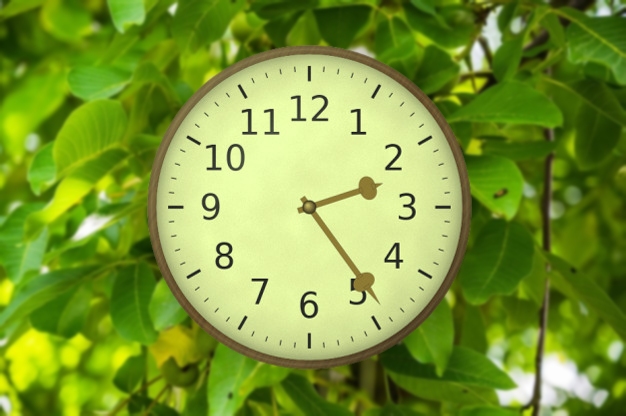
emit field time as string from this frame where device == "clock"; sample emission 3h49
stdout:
2h24
